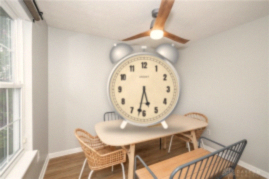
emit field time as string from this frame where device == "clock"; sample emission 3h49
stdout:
5h32
